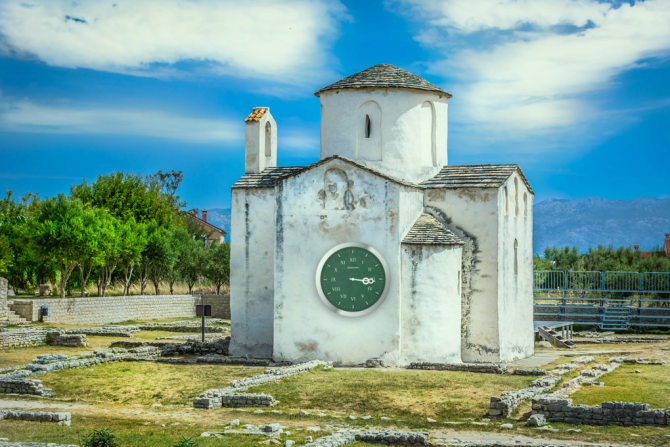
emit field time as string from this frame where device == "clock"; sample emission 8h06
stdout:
3h16
